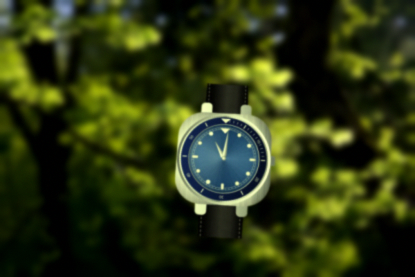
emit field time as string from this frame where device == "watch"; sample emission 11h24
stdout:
11h01
